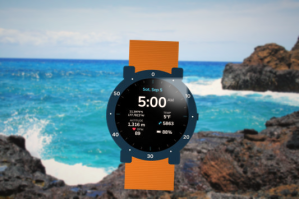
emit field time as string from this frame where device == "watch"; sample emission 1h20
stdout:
5h00
